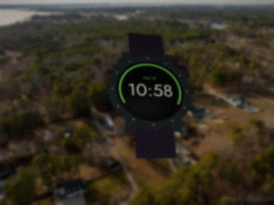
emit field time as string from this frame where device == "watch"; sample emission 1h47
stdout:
10h58
